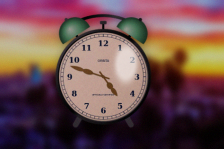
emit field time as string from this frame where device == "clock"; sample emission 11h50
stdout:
4h48
